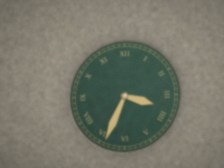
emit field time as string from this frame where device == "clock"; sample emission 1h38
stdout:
3h34
